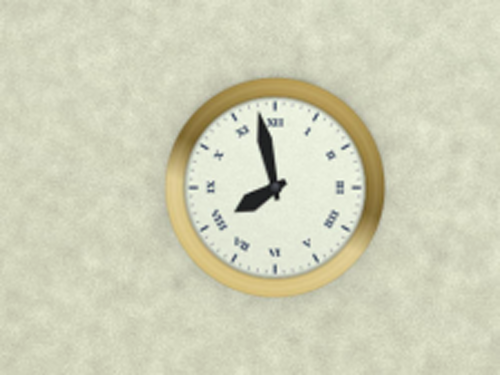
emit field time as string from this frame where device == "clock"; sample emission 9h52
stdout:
7h58
